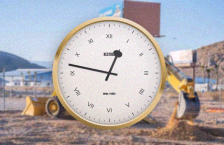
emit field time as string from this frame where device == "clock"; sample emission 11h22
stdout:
12h47
